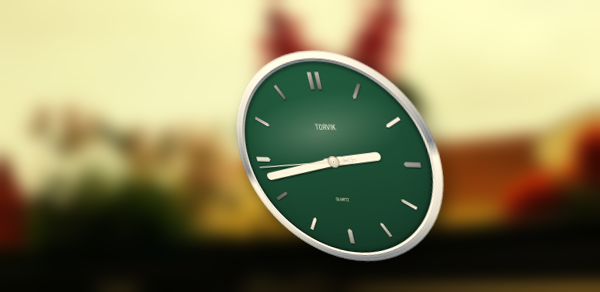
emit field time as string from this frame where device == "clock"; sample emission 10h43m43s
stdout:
2h42m44s
